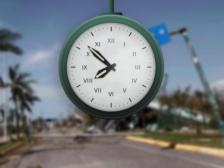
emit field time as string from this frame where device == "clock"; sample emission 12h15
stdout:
7h52
